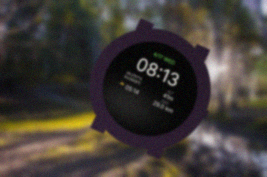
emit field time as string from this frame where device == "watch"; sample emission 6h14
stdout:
8h13
